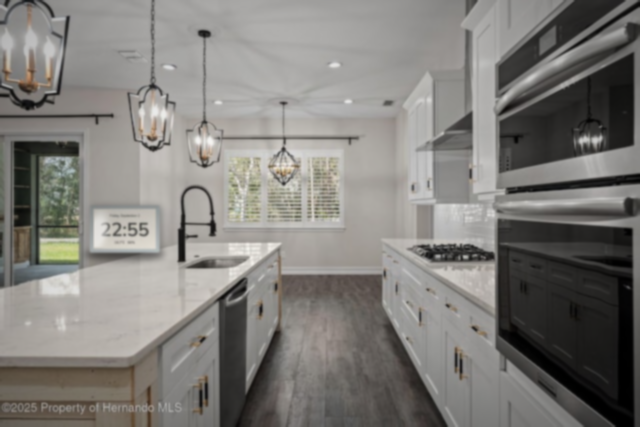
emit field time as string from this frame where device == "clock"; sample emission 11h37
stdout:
22h55
